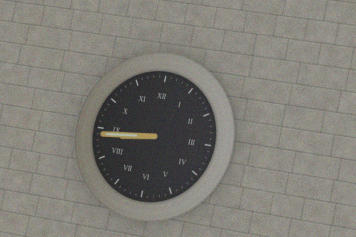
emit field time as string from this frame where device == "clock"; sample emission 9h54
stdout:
8h44
